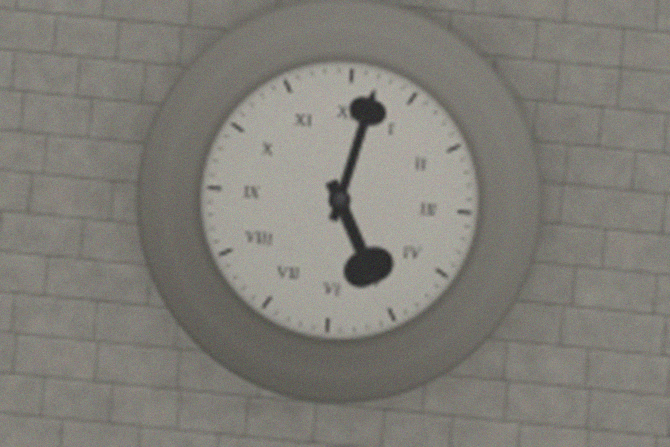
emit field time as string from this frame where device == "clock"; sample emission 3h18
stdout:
5h02
